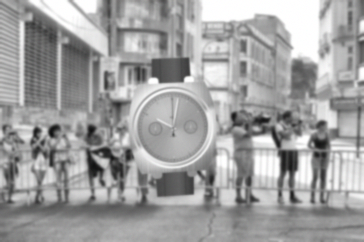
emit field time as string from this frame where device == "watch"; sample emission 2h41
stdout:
10h02
